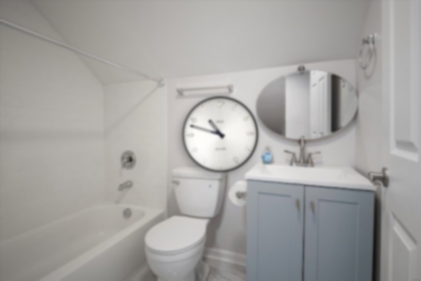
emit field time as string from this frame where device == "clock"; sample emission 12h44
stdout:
10h48
